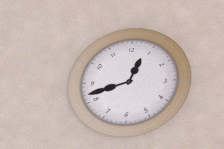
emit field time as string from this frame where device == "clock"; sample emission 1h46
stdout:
12h42
